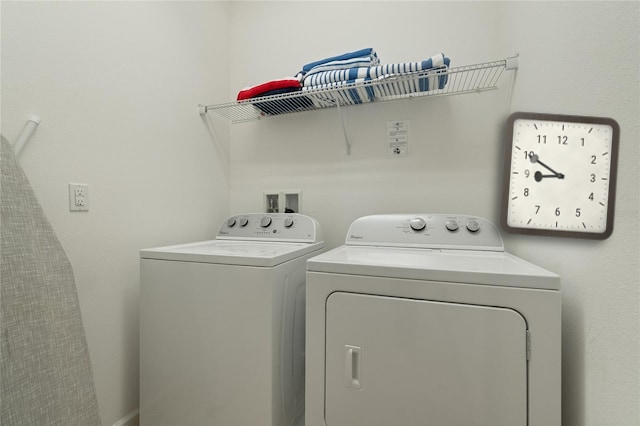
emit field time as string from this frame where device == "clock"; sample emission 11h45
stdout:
8h50
